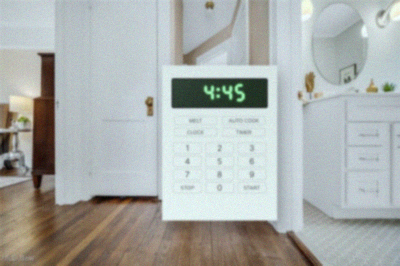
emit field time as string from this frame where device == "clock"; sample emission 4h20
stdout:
4h45
